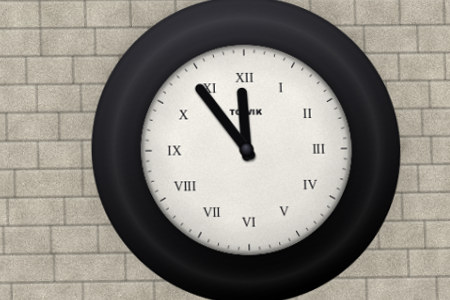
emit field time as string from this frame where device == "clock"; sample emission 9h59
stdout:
11h54
